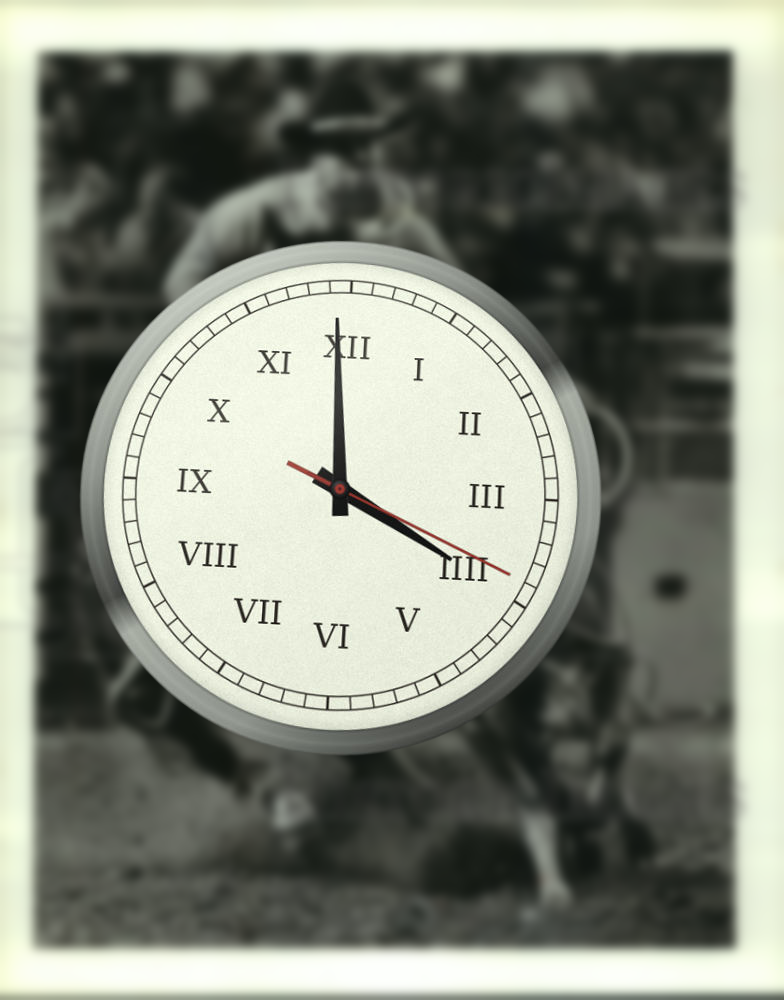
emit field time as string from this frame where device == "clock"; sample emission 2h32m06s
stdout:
3h59m19s
